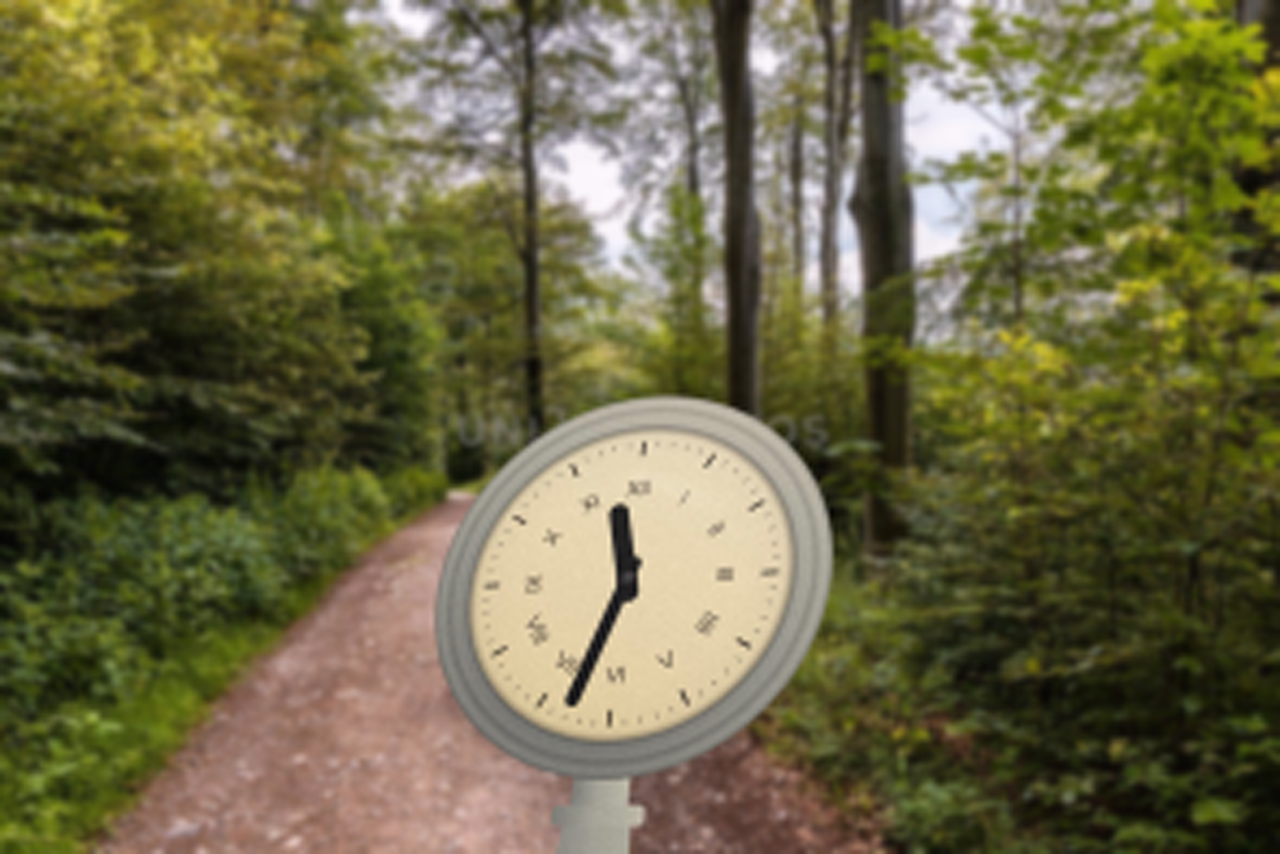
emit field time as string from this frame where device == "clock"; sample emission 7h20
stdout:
11h33
